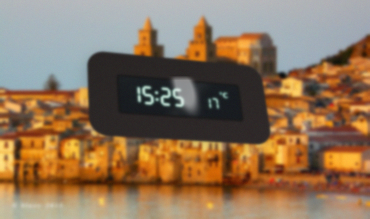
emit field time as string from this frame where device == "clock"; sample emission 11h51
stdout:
15h25
